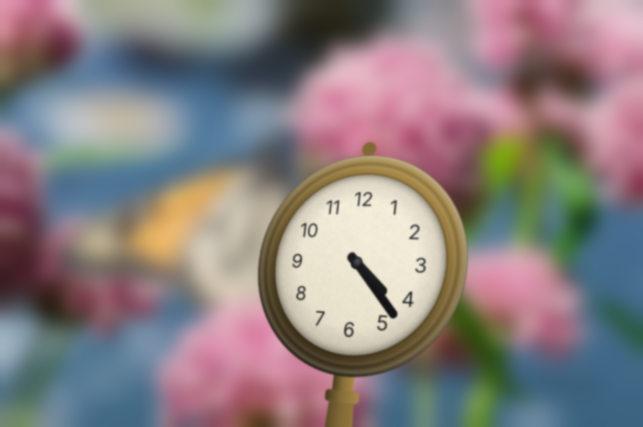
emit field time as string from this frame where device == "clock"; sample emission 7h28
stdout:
4h23
